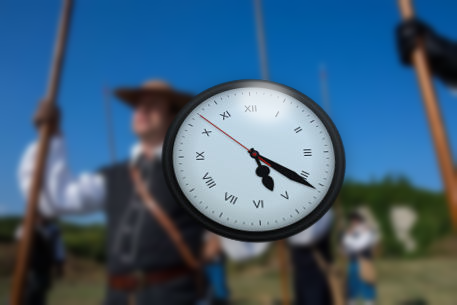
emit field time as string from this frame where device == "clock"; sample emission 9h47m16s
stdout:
5h20m52s
